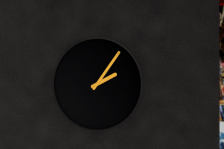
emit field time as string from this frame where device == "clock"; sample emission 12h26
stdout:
2h06
